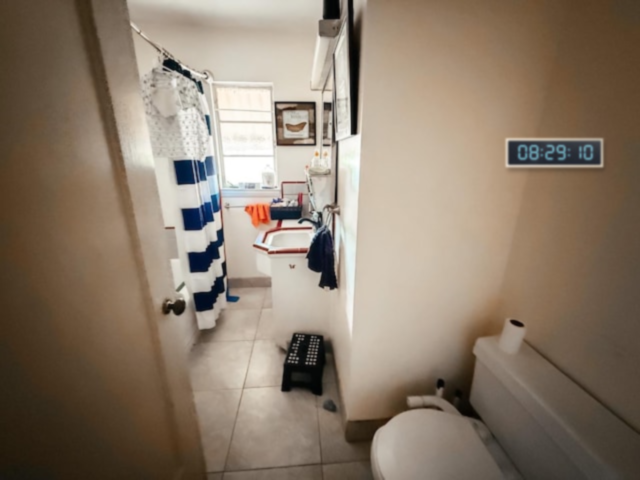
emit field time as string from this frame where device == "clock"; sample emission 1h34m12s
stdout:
8h29m10s
